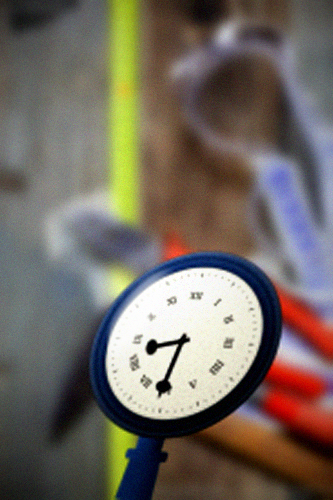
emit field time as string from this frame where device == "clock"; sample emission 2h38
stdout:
8h31
